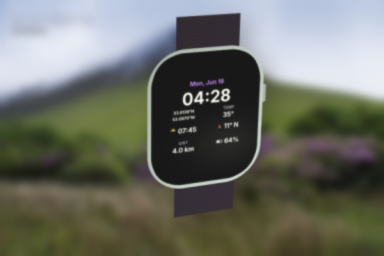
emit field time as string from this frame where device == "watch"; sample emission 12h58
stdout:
4h28
